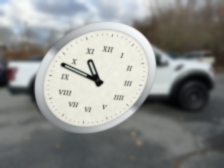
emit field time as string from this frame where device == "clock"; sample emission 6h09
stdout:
10h48
